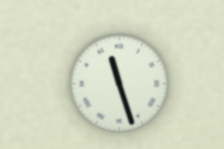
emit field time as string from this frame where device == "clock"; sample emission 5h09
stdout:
11h27
